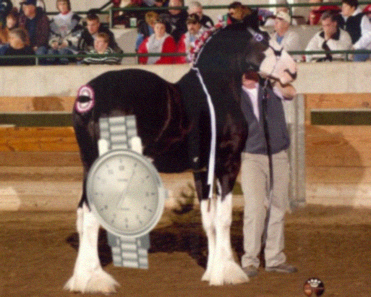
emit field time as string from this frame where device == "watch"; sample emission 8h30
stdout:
7h05
